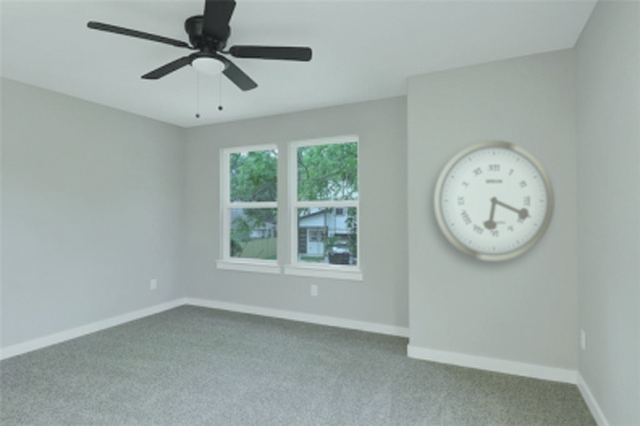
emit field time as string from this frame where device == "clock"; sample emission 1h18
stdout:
6h19
